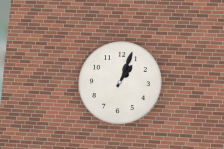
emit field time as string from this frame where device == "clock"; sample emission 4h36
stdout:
1h03
